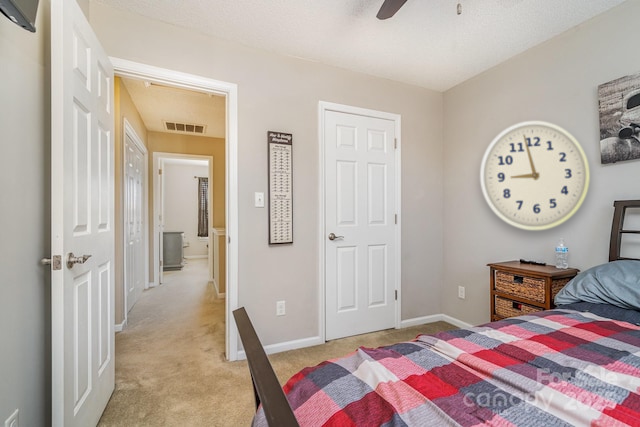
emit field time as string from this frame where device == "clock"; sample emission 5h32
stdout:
8h58
